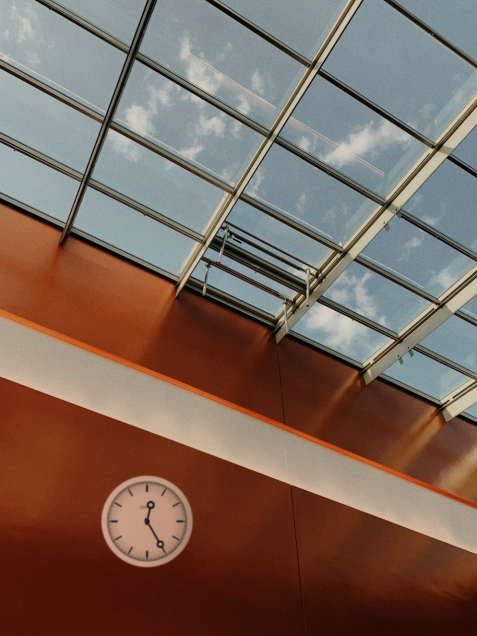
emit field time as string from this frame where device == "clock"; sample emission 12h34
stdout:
12h25
